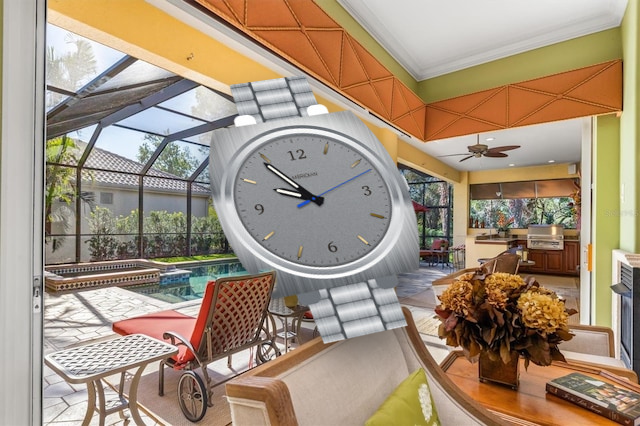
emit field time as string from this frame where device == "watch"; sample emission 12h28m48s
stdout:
9h54m12s
